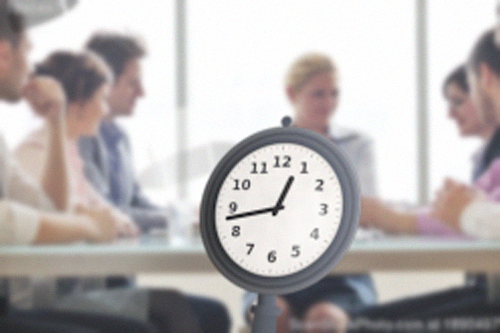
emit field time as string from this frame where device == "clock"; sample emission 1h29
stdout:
12h43
